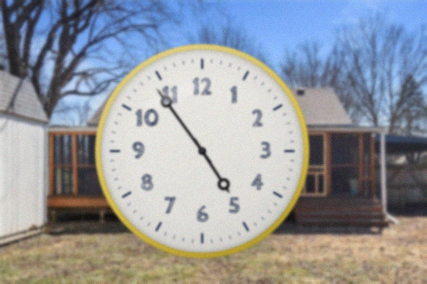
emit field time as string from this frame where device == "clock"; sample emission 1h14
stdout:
4h54
